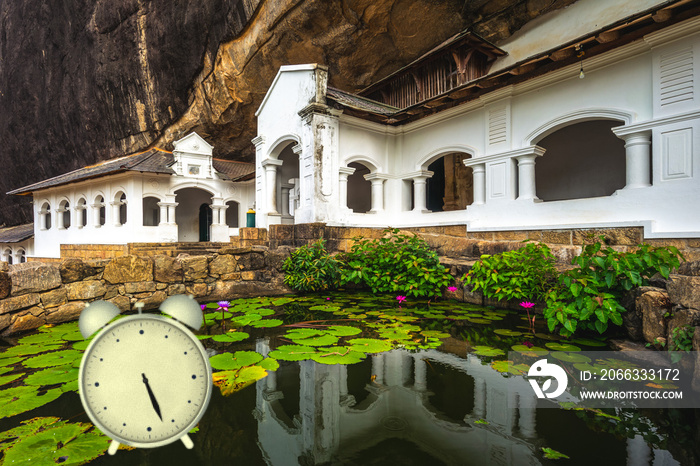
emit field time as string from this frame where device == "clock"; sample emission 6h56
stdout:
5h27
